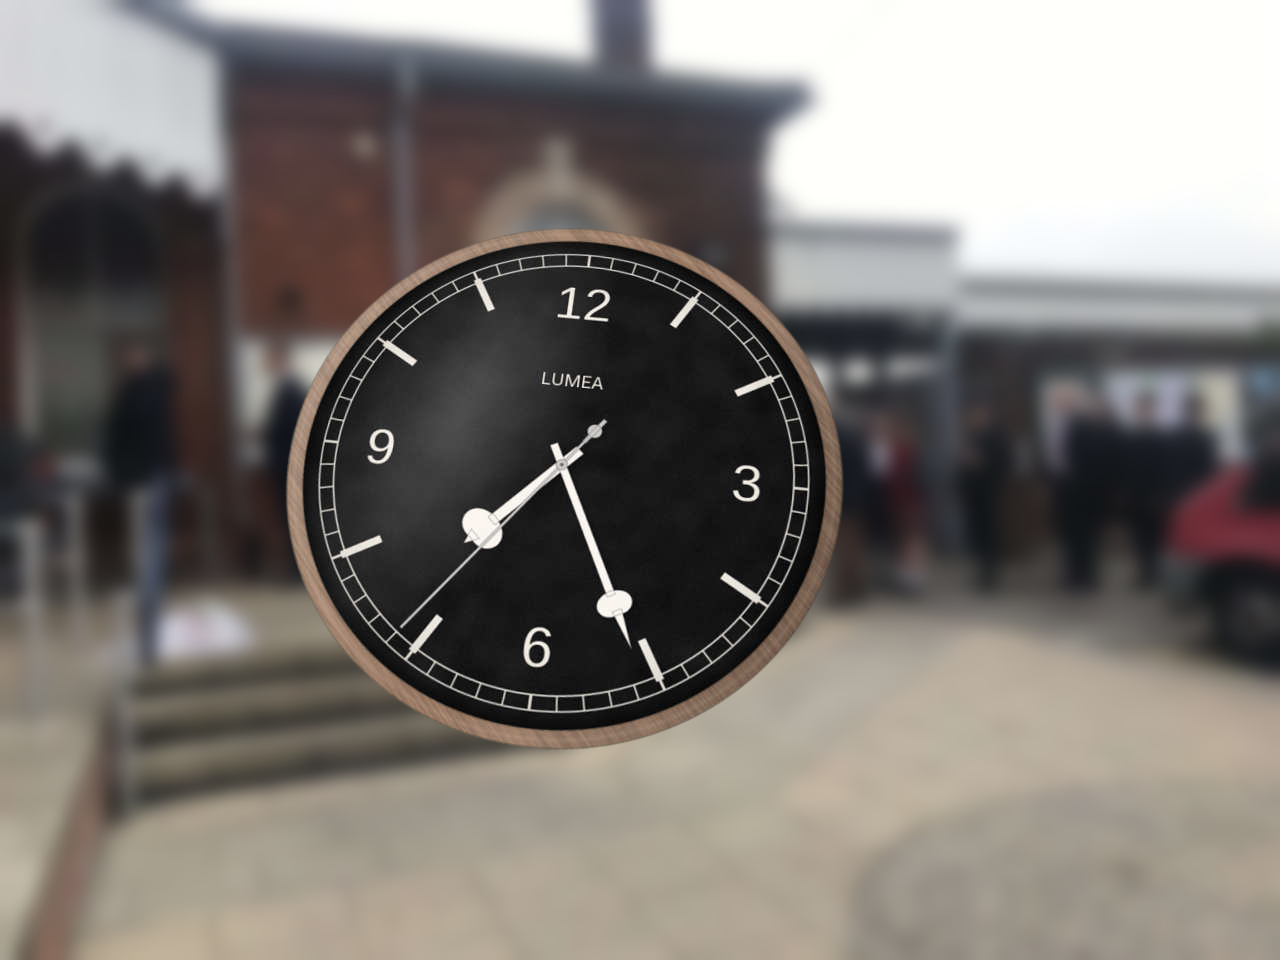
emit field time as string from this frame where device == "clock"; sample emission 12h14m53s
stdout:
7h25m36s
